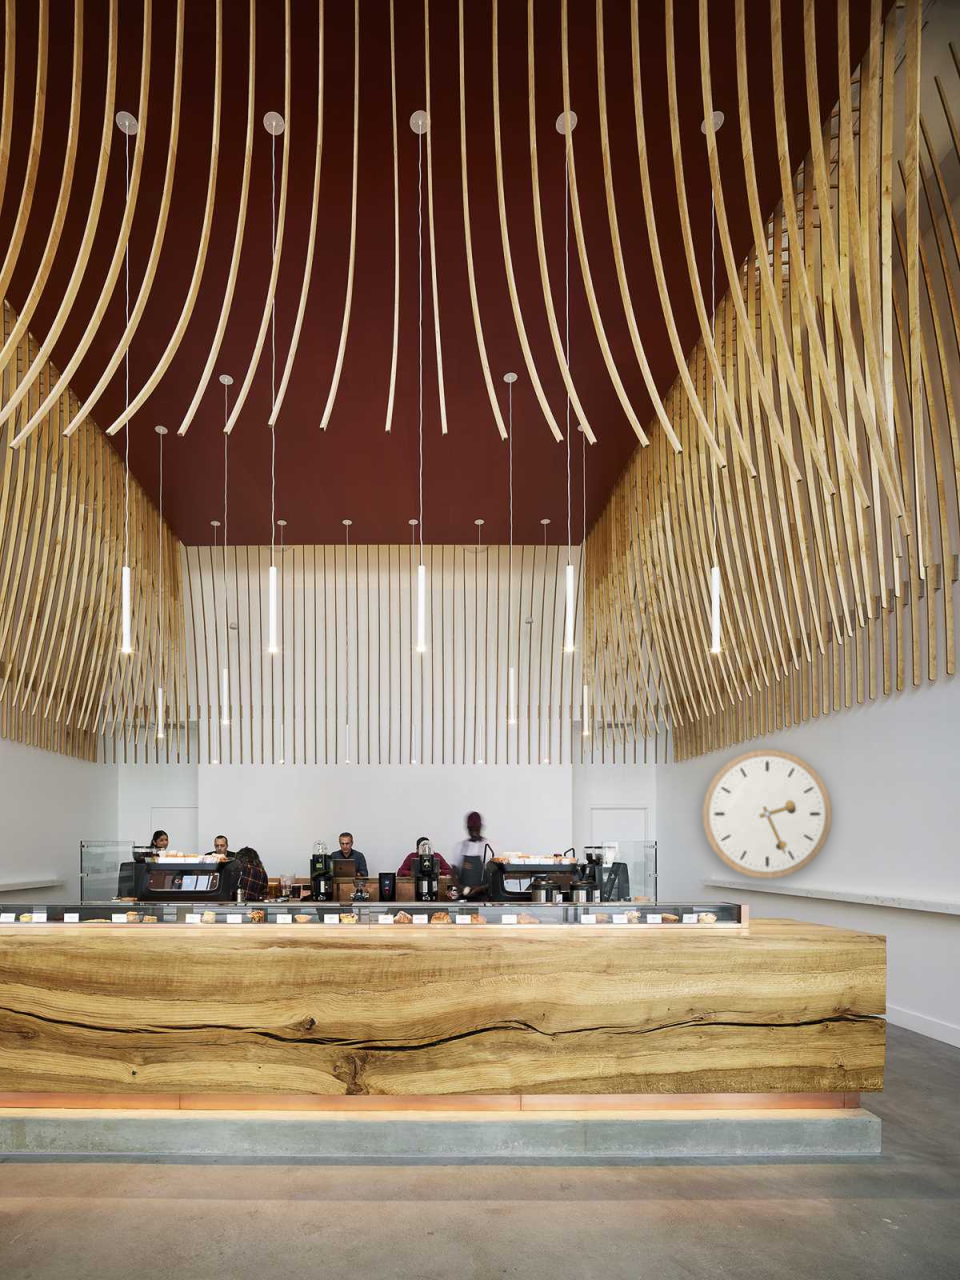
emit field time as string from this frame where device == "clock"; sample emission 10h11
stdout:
2h26
